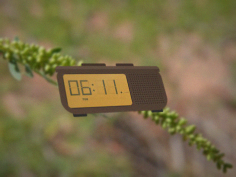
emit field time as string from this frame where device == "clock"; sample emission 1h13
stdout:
6h11
